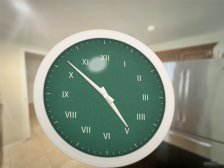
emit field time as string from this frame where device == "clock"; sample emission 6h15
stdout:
4h52
